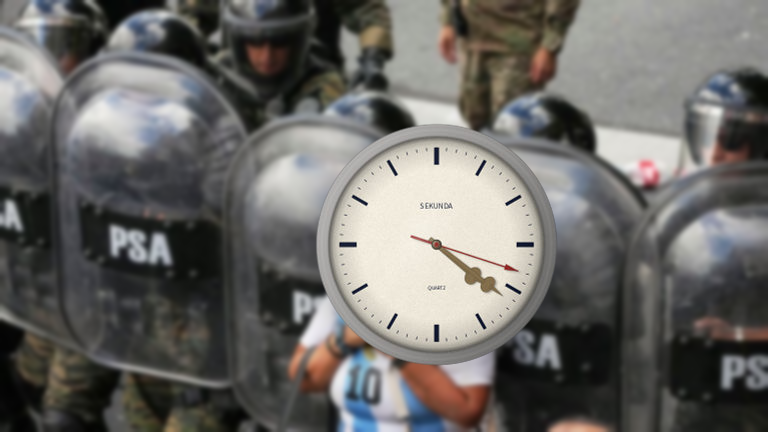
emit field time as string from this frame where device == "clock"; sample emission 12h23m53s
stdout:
4h21m18s
